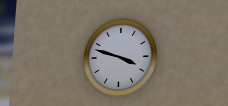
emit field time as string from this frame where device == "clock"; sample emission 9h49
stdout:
3h48
